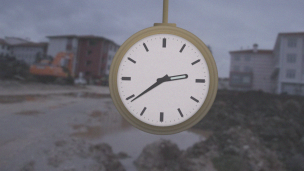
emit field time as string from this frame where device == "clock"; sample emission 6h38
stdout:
2h39
